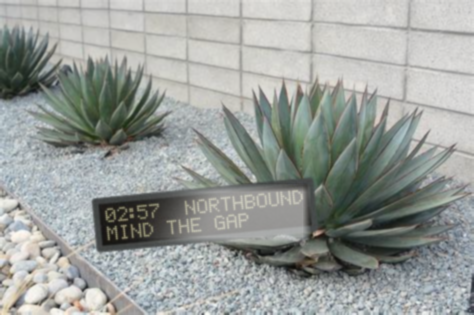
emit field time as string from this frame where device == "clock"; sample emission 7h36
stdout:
2h57
